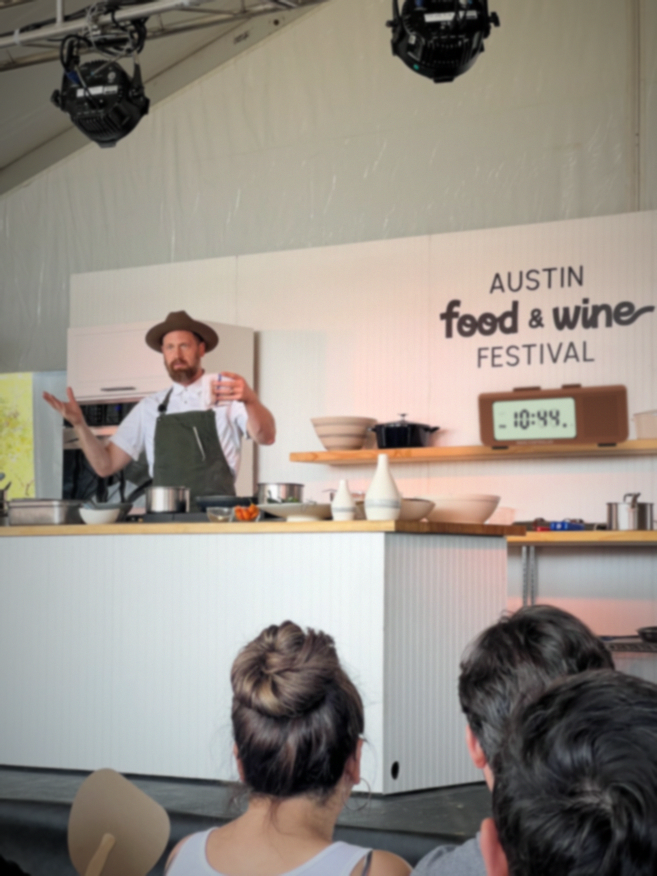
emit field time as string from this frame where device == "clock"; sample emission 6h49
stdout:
10h44
